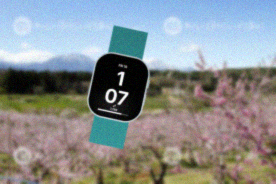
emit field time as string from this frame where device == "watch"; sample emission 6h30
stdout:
1h07
